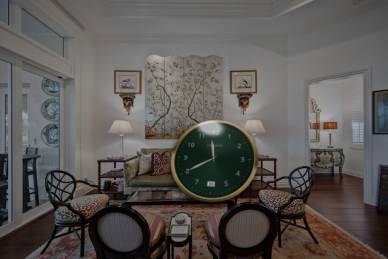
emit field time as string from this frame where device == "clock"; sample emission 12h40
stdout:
11h40
